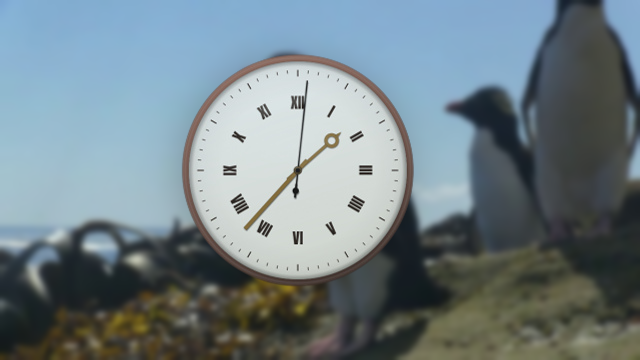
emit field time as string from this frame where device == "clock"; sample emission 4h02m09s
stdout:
1h37m01s
